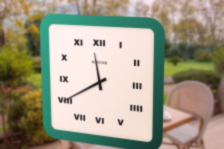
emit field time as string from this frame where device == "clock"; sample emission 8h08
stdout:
11h40
